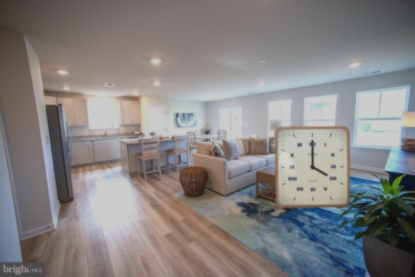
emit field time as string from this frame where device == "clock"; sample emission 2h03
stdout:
4h00
